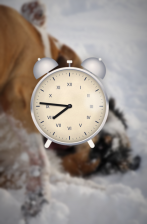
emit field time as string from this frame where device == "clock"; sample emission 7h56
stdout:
7h46
